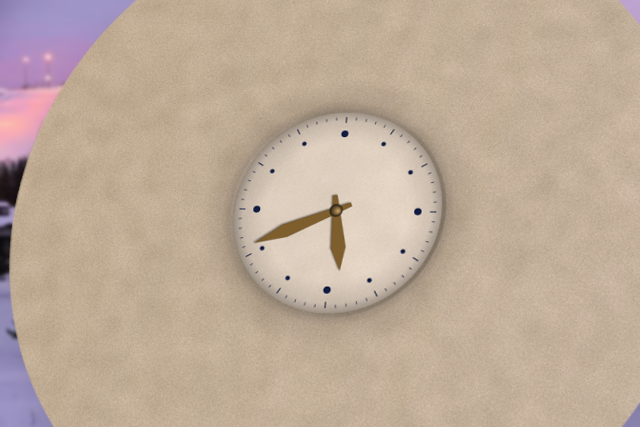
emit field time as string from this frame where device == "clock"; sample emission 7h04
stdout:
5h41
